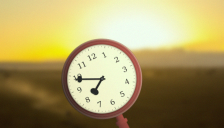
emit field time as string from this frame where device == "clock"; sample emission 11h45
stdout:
7h49
